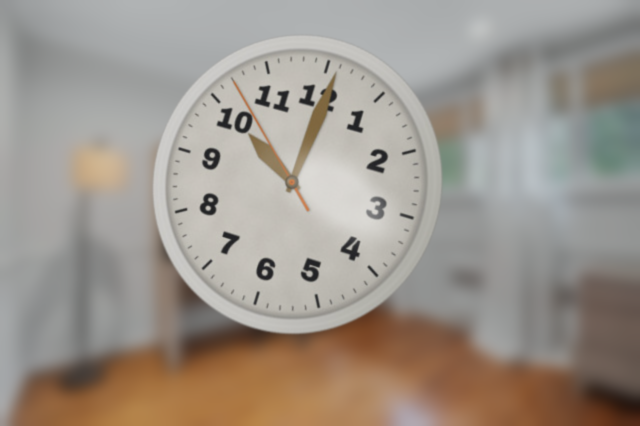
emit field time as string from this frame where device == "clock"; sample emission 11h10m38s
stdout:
10h00m52s
